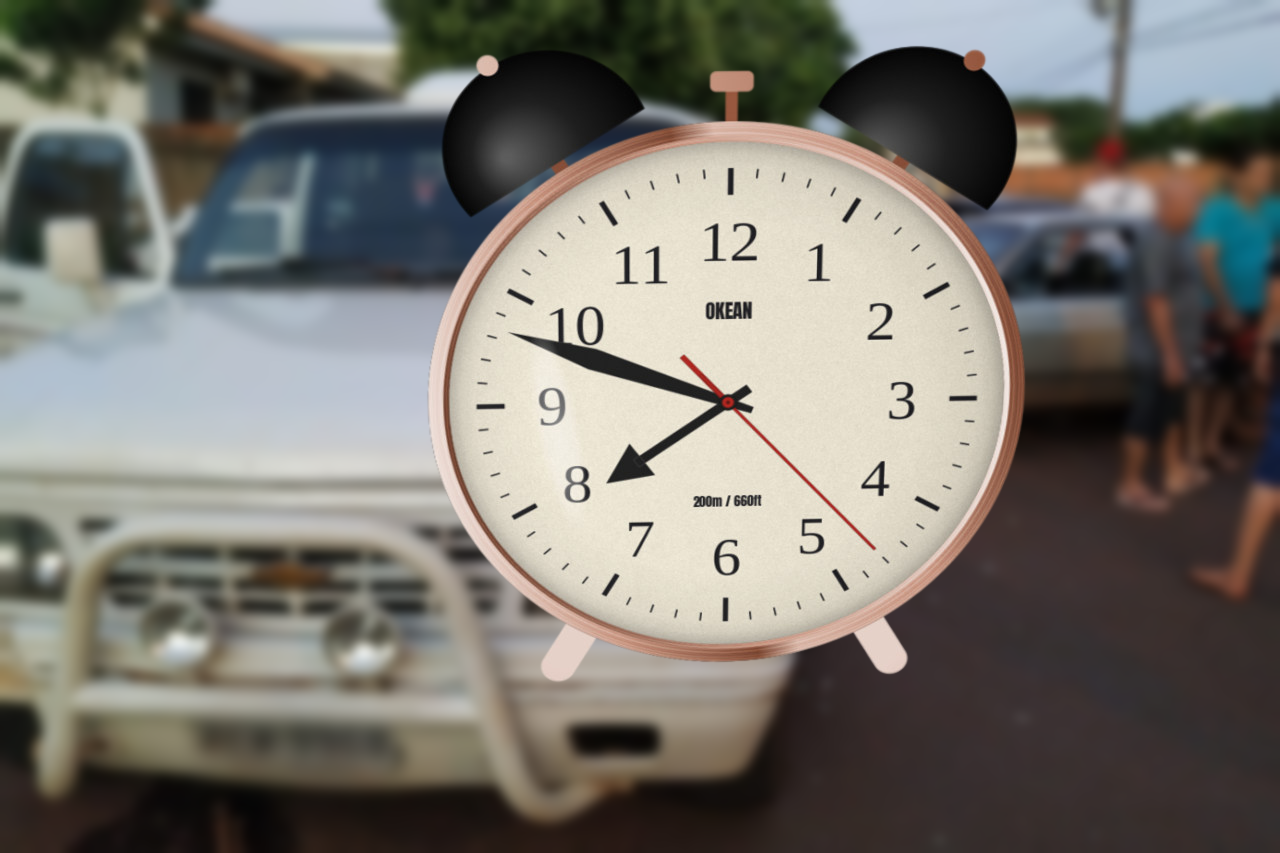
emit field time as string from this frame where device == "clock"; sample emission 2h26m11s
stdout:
7h48m23s
